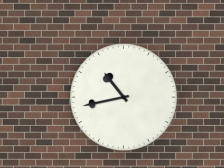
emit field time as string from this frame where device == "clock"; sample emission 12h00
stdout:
10h43
